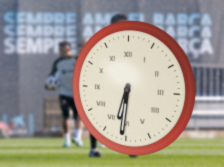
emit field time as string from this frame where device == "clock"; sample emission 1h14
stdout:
6h31
